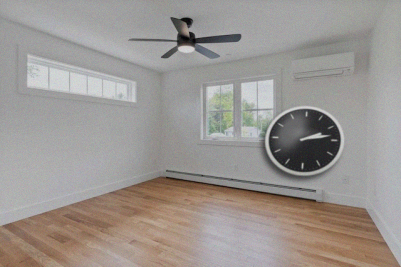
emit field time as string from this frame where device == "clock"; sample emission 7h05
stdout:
2h13
